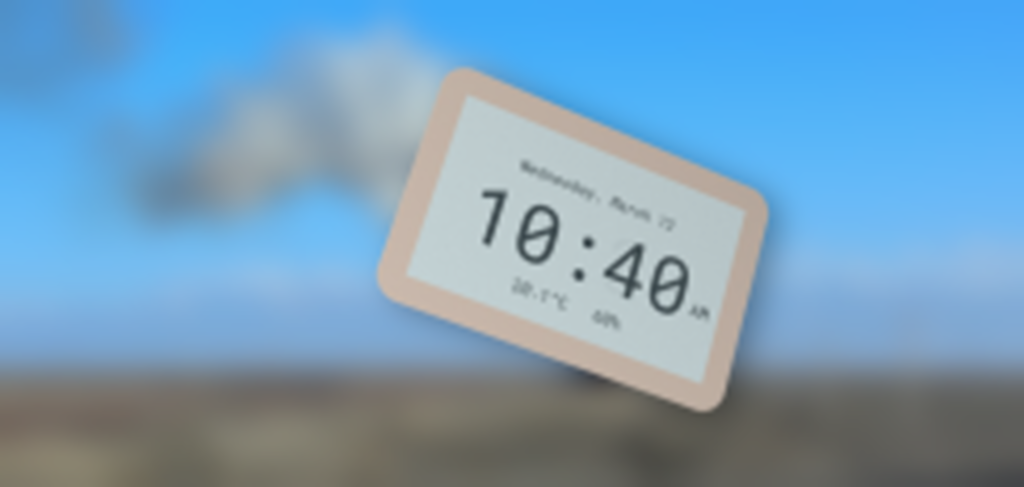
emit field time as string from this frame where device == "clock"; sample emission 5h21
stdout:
10h40
